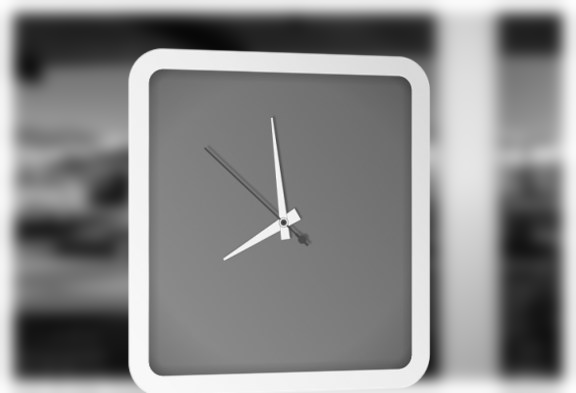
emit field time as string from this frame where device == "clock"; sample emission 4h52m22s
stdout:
7h58m52s
